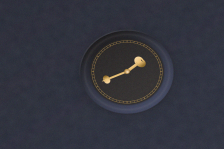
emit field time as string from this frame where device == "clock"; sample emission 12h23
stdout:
1h41
